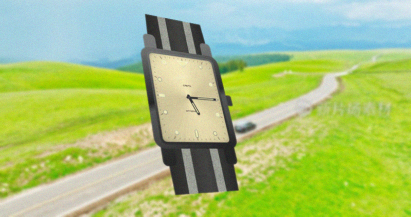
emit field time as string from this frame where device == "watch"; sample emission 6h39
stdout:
5h15
